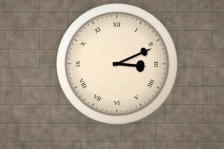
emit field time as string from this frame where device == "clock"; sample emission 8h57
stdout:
3h11
